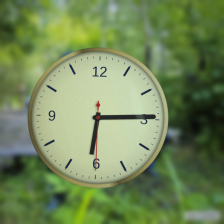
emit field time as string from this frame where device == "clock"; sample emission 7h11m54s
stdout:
6h14m30s
